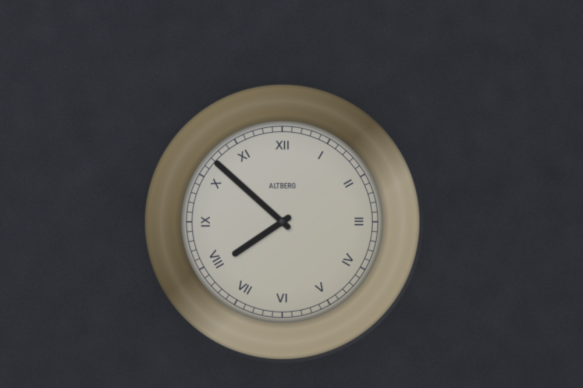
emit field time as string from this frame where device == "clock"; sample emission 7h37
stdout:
7h52
